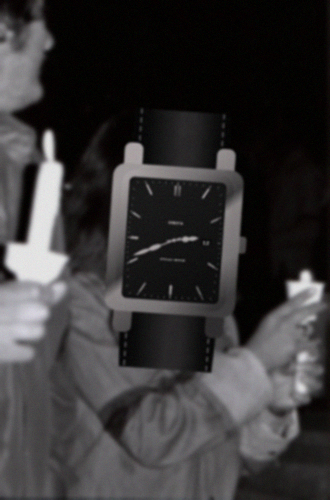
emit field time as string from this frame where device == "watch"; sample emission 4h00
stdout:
2h41
